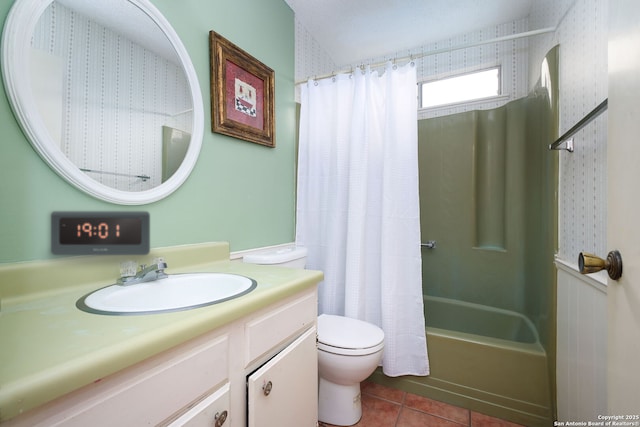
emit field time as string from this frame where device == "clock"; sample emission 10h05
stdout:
19h01
